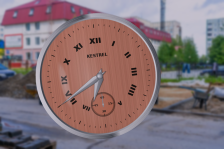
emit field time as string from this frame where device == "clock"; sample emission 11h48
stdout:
6h40
